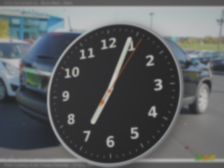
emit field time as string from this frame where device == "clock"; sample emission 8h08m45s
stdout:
7h04m06s
